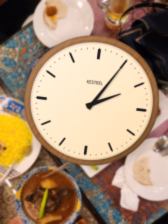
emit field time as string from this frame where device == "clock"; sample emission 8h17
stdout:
2h05
